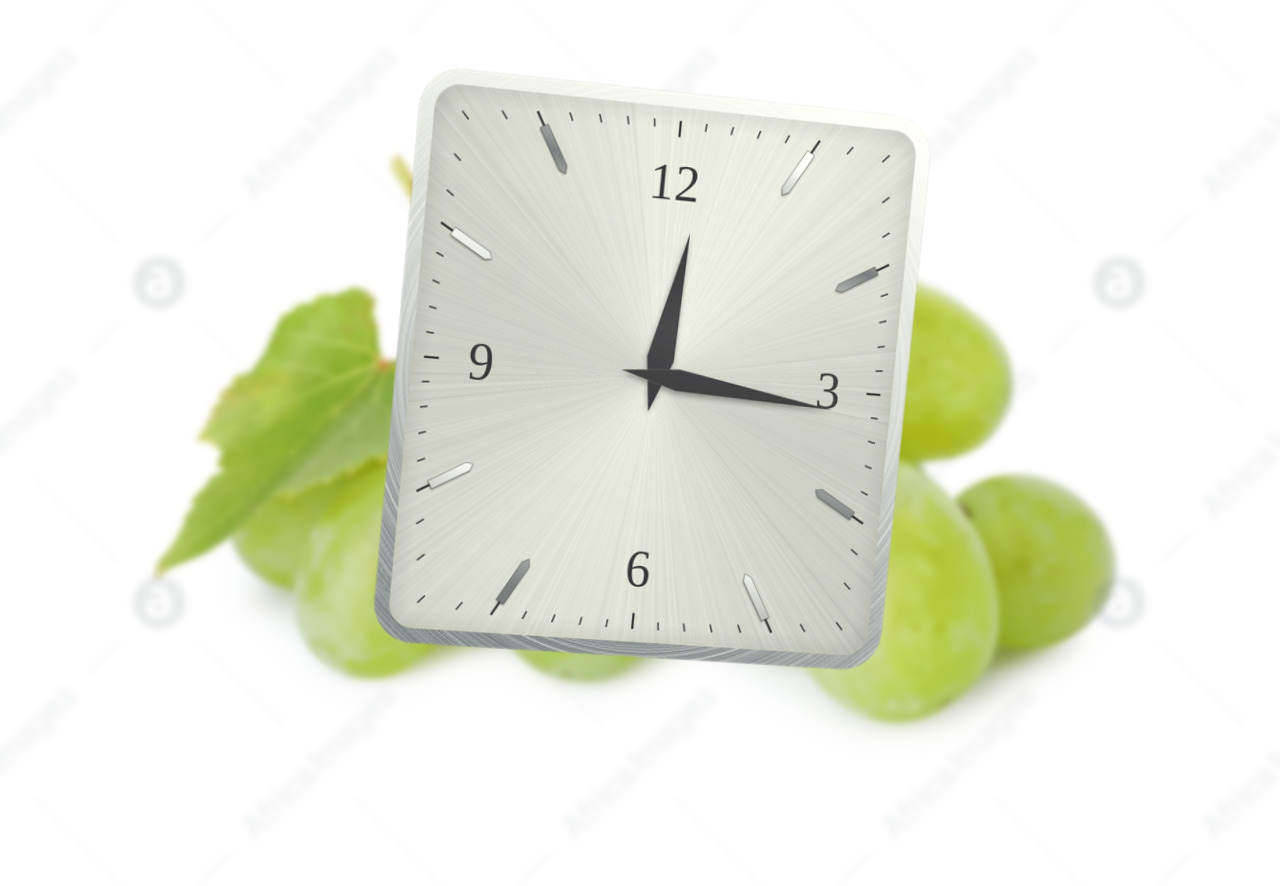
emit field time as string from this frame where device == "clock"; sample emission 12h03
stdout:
12h16
